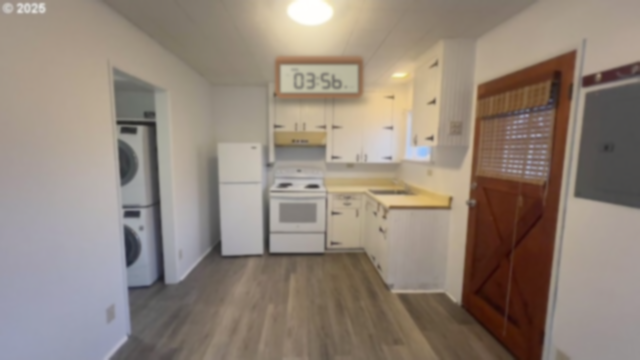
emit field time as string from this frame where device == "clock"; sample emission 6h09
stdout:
3h56
